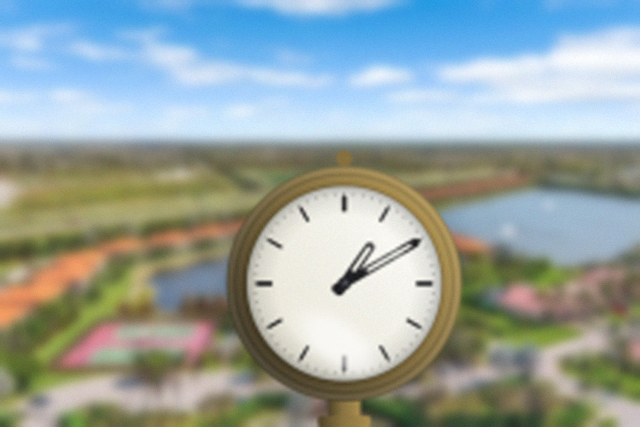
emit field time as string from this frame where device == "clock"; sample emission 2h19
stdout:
1h10
